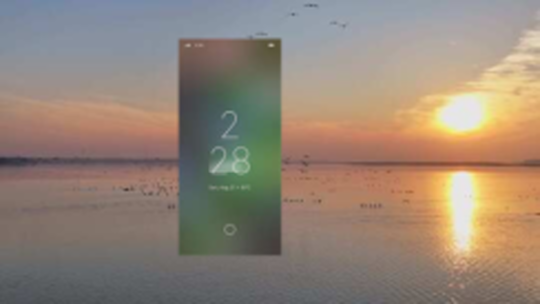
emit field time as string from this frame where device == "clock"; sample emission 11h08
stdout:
2h28
